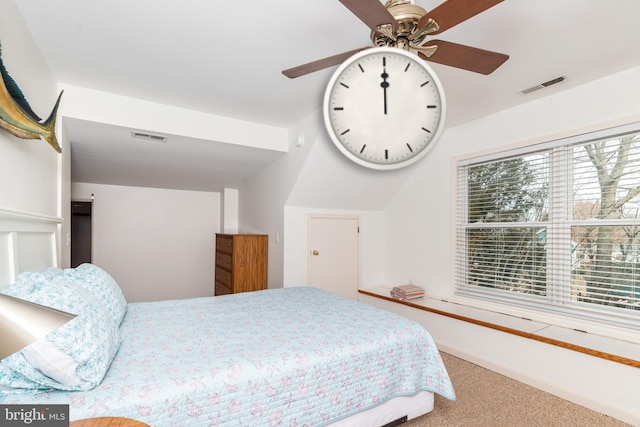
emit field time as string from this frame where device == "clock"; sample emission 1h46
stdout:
12h00
